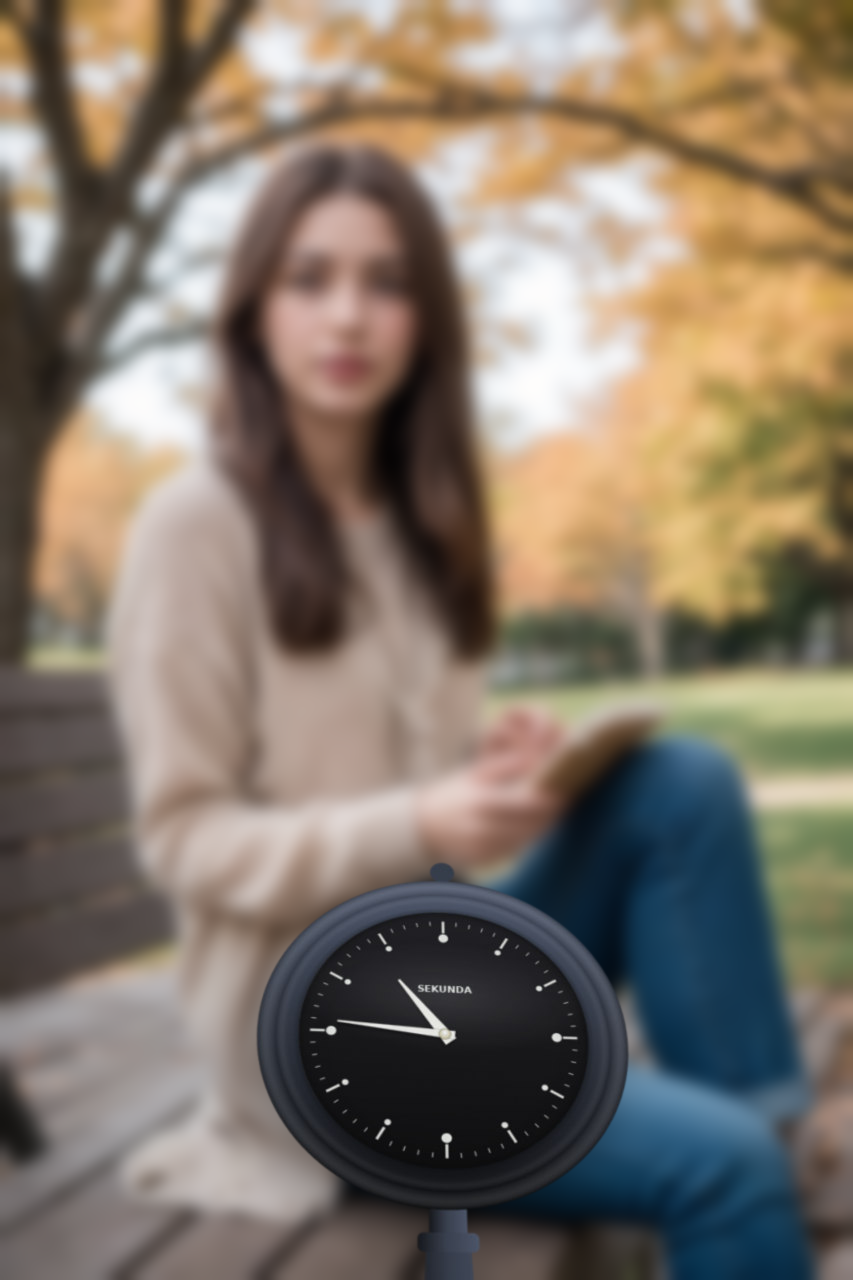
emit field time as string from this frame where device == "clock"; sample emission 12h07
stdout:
10h46
